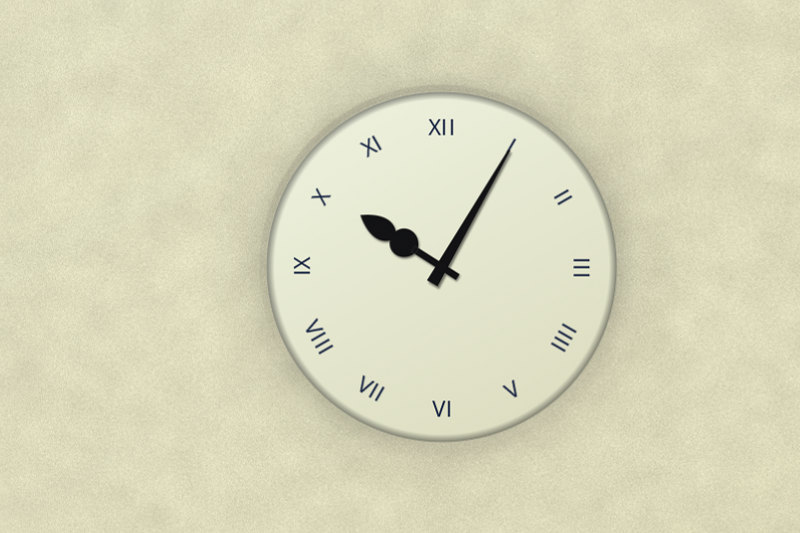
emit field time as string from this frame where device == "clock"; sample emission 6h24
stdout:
10h05
